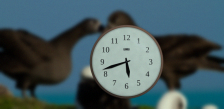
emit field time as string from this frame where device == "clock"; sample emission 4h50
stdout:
5h42
